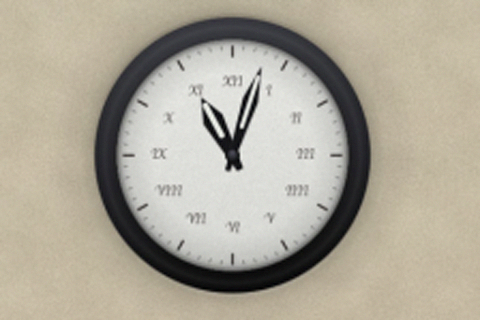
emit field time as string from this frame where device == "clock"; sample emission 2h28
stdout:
11h03
